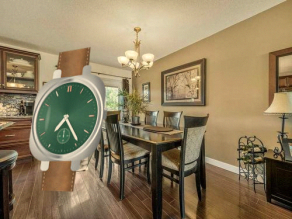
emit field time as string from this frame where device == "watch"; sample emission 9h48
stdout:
7h24
